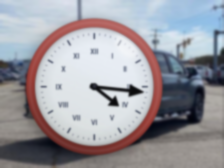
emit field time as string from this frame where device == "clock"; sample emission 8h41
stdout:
4h16
